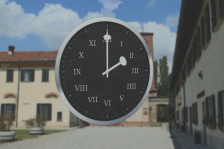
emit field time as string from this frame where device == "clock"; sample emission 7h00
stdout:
2h00
